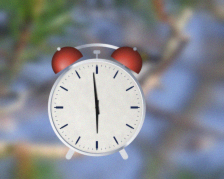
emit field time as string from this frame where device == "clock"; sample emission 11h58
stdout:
5h59
